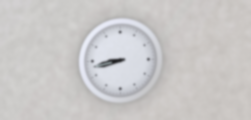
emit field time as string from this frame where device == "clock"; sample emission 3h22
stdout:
8h43
